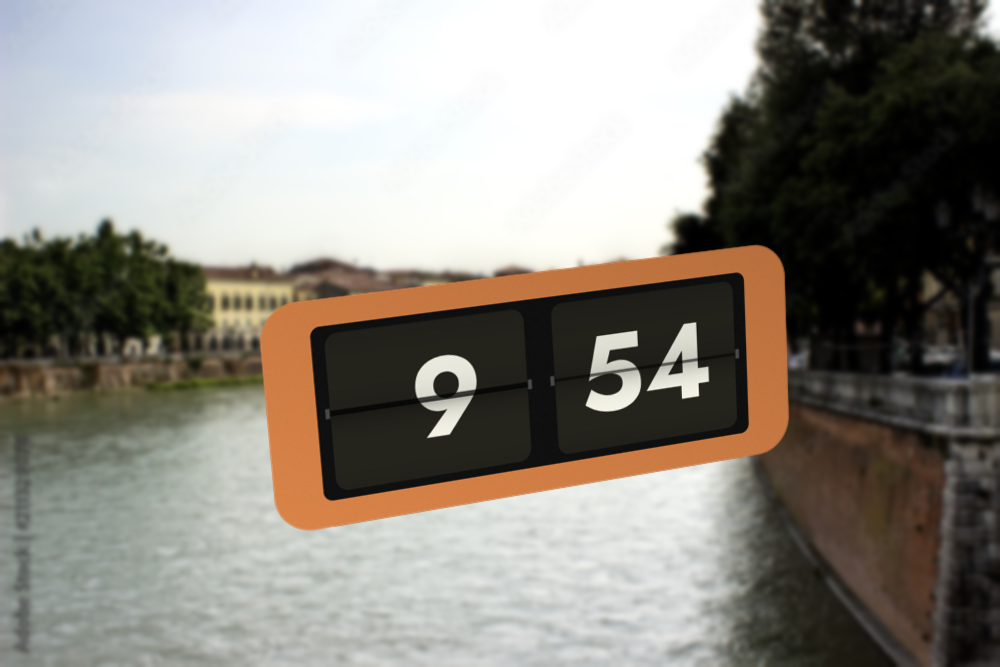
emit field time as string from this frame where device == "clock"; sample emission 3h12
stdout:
9h54
